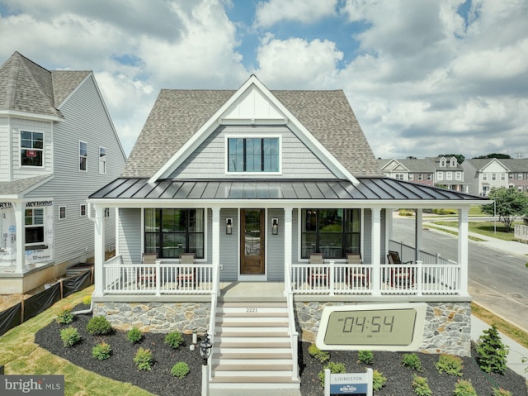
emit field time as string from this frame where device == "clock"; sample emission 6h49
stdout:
4h54
